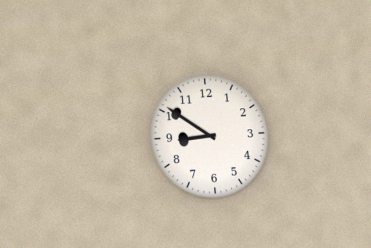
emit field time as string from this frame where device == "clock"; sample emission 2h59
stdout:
8h51
